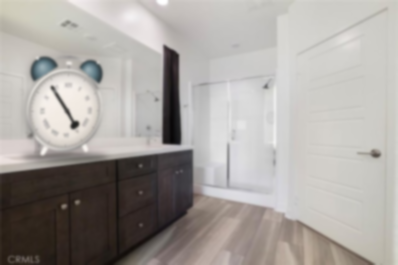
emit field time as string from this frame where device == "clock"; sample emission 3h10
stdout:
4h54
